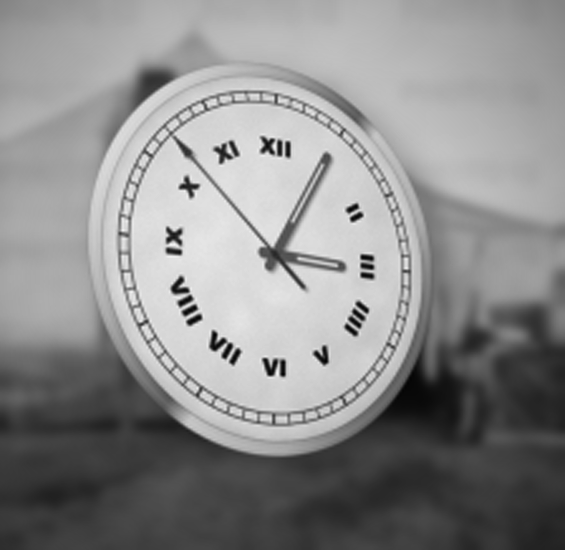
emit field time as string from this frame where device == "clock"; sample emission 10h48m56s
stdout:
3h04m52s
